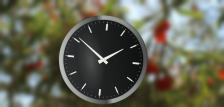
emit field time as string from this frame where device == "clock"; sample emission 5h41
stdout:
1h51
